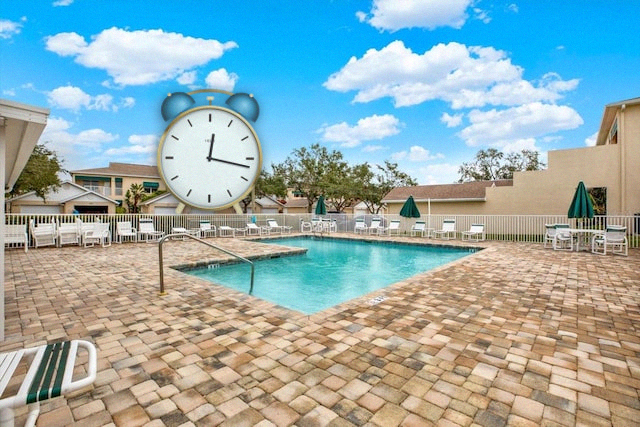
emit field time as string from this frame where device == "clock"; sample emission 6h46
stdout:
12h17
